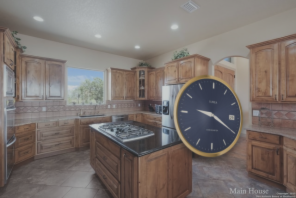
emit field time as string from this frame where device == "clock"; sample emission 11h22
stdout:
9h20
